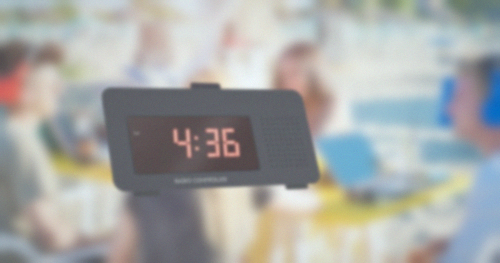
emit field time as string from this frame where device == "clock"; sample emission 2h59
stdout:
4h36
